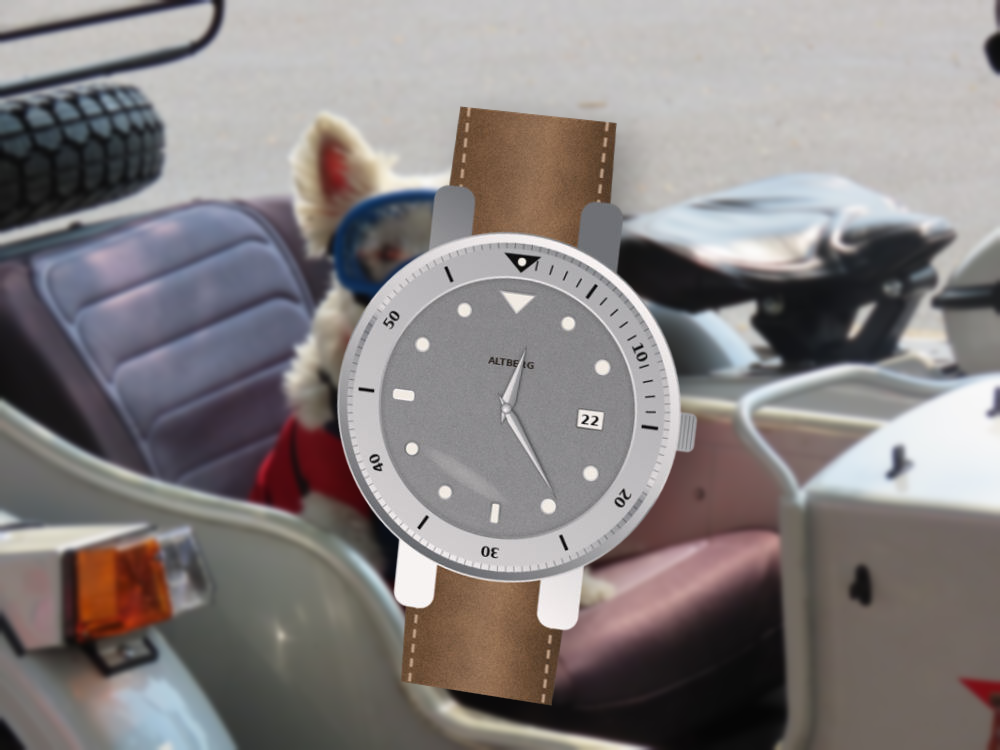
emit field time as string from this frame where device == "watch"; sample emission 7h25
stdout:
12h24
